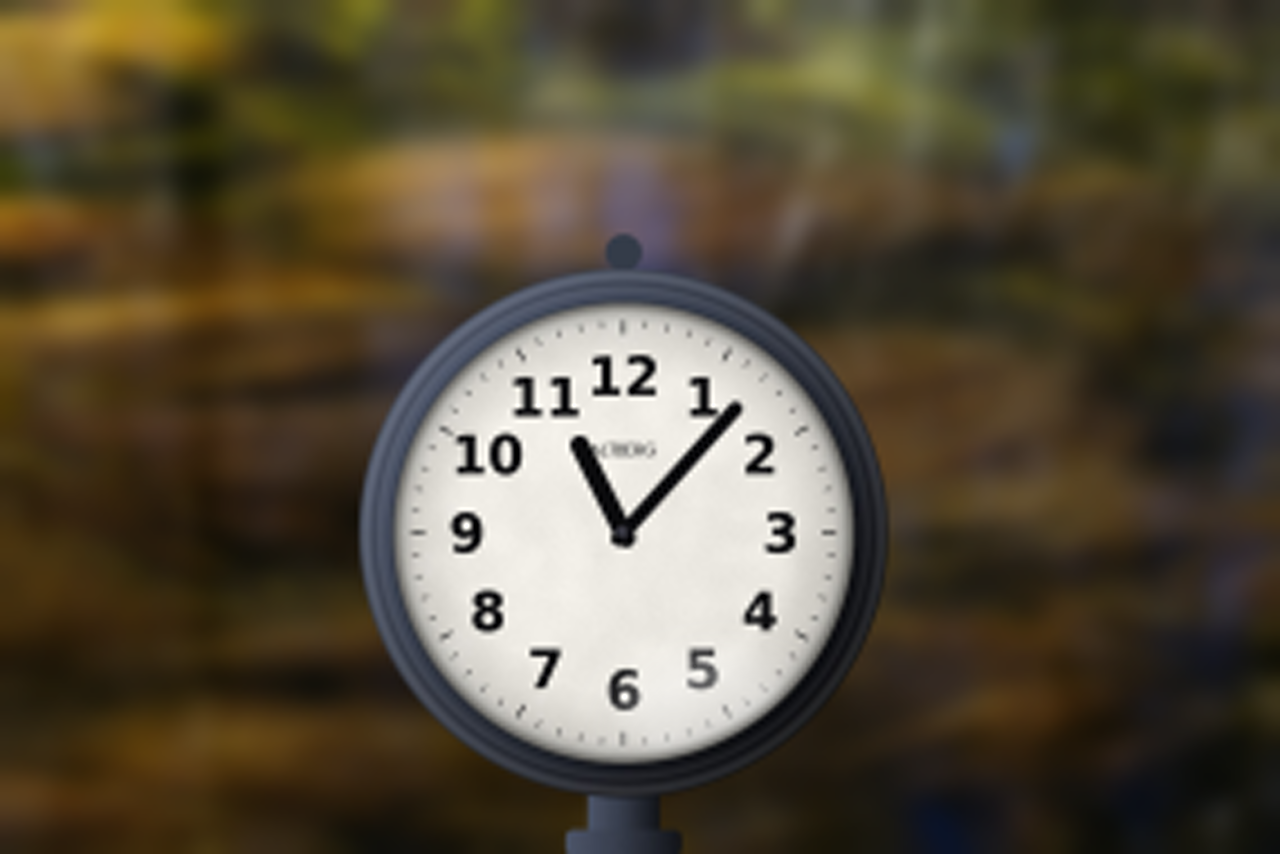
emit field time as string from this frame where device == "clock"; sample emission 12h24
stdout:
11h07
